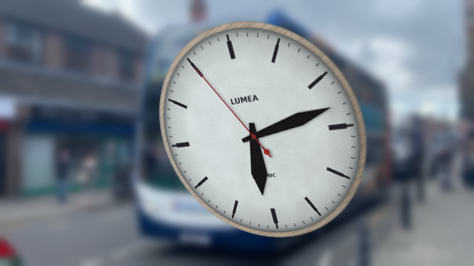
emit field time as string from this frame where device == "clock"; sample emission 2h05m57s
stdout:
6h12m55s
